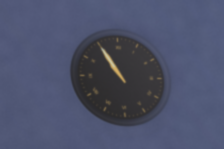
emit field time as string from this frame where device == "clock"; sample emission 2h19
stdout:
10h55
